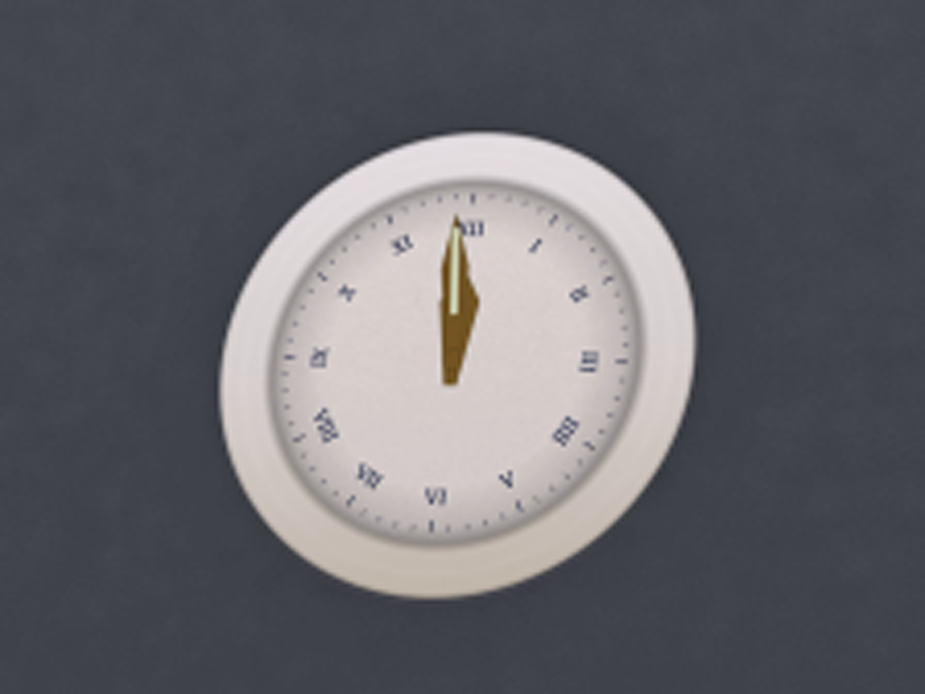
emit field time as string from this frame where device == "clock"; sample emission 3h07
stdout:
11h59
